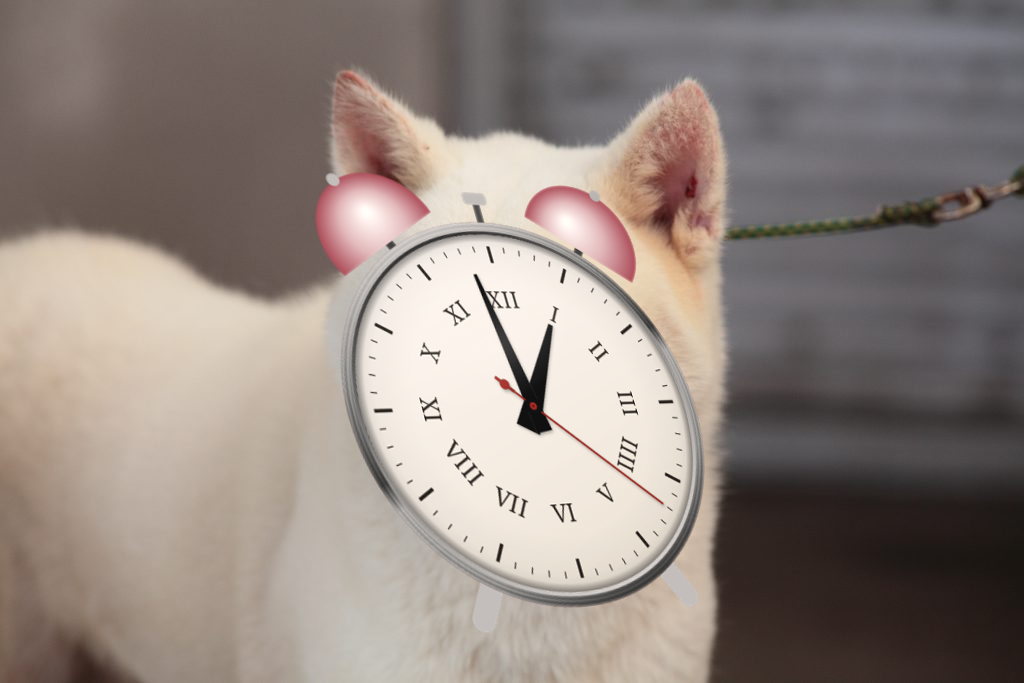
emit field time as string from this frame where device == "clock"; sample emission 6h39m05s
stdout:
12h58m22s
